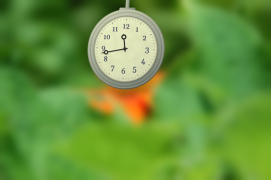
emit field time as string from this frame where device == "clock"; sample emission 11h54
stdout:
11h43
